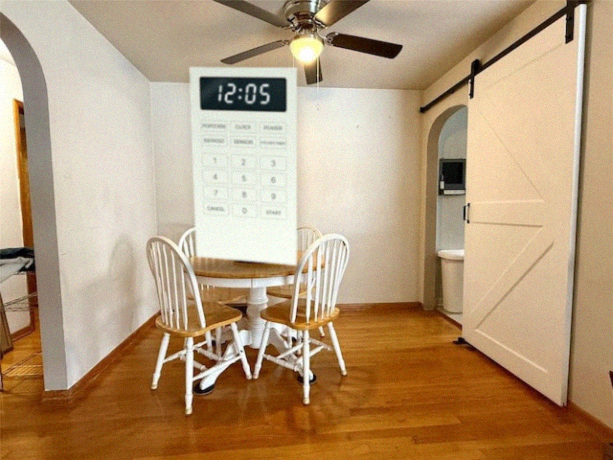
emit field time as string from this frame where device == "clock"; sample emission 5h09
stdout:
12h05
